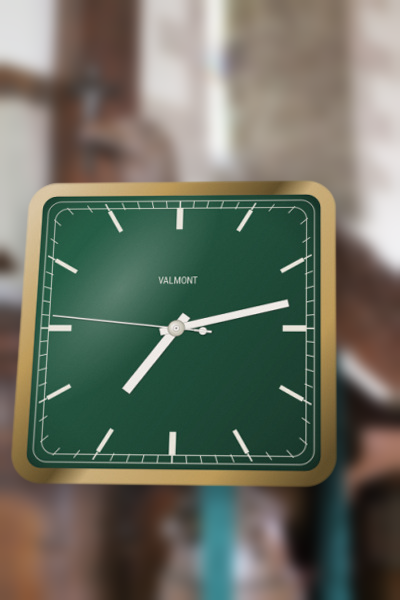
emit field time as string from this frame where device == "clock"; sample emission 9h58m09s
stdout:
7h12m46s
